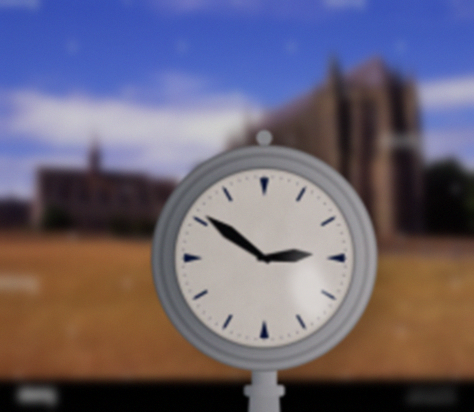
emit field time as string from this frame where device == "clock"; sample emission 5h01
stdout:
2h51
